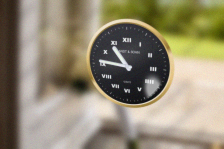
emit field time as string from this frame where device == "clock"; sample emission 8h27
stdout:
10h46
